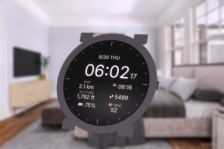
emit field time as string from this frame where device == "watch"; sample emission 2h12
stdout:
6h02
